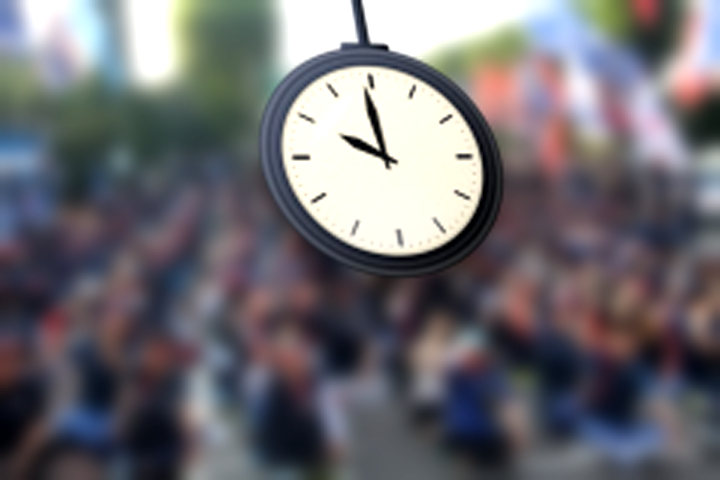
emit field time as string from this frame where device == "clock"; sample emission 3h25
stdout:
9h59
